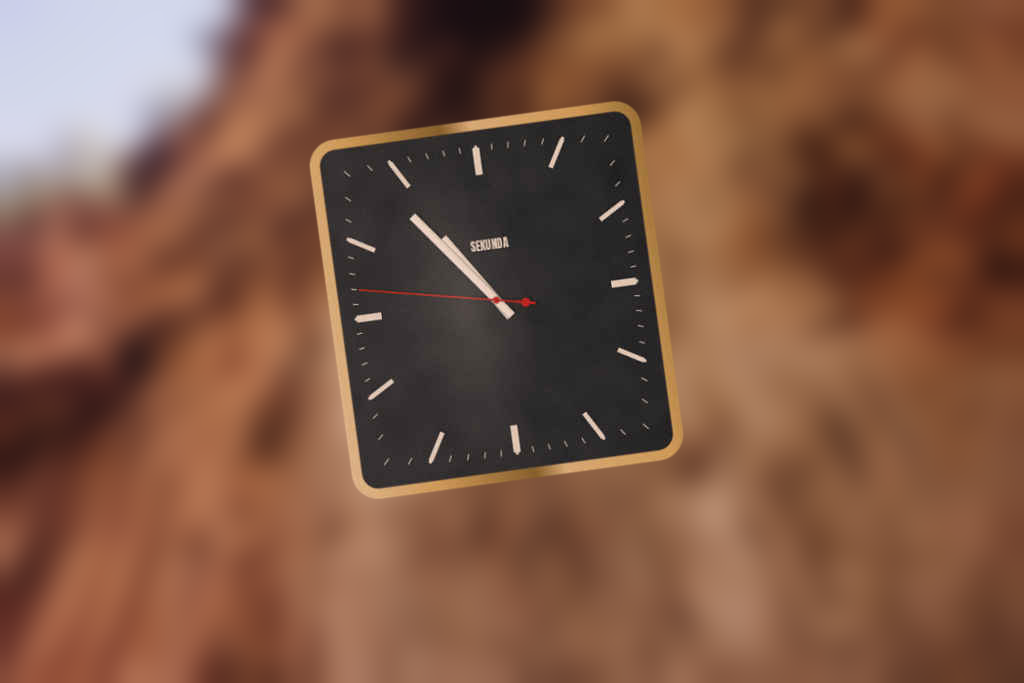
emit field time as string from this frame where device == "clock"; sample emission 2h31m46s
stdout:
10h53m47s
